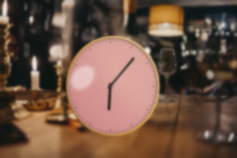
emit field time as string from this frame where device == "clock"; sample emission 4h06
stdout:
6h07
